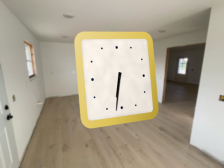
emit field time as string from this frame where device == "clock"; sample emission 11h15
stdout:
6h32
